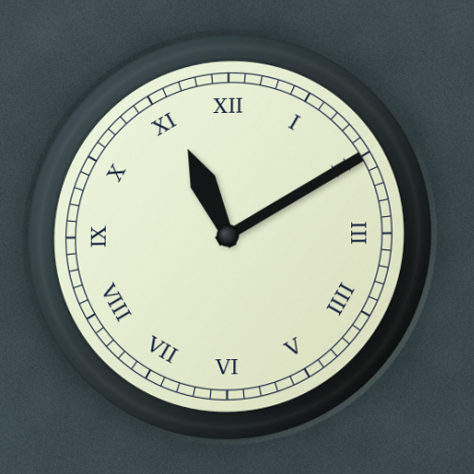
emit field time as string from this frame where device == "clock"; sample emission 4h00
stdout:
11h10
